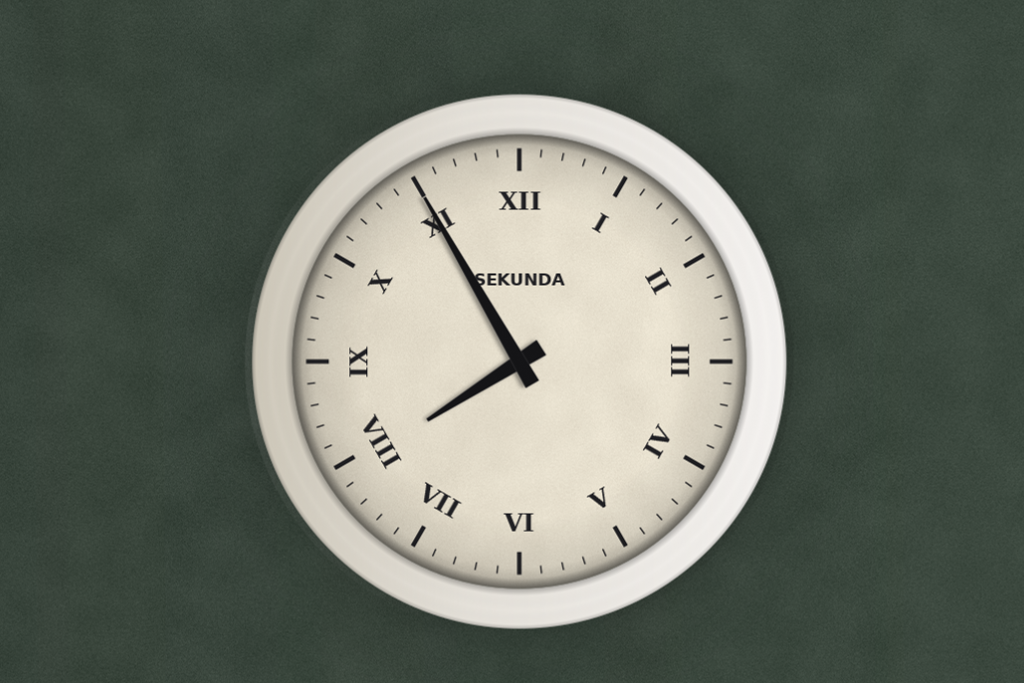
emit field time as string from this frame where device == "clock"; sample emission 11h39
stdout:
7h55
